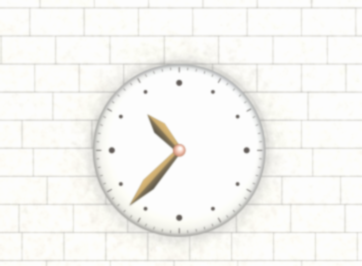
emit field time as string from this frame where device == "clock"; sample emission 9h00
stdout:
10h37
